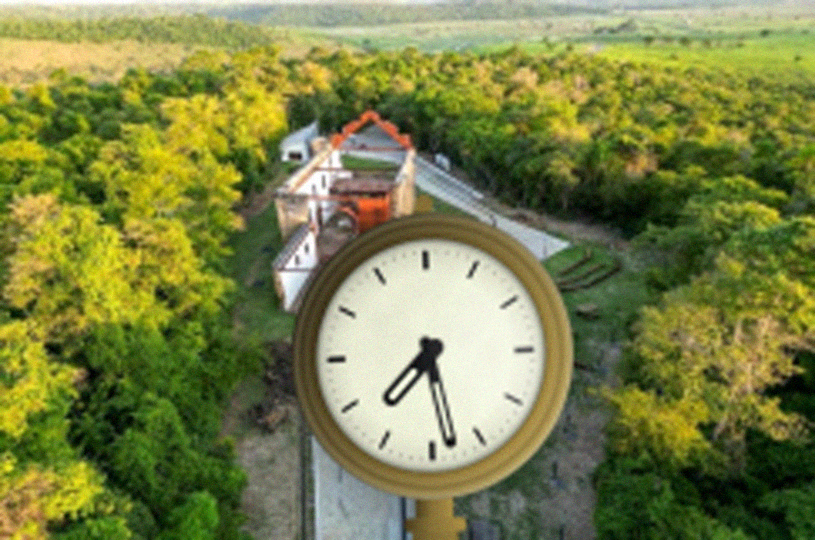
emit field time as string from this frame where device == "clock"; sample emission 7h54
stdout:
7h28
